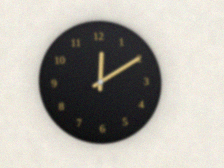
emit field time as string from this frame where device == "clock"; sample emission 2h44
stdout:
12h10
